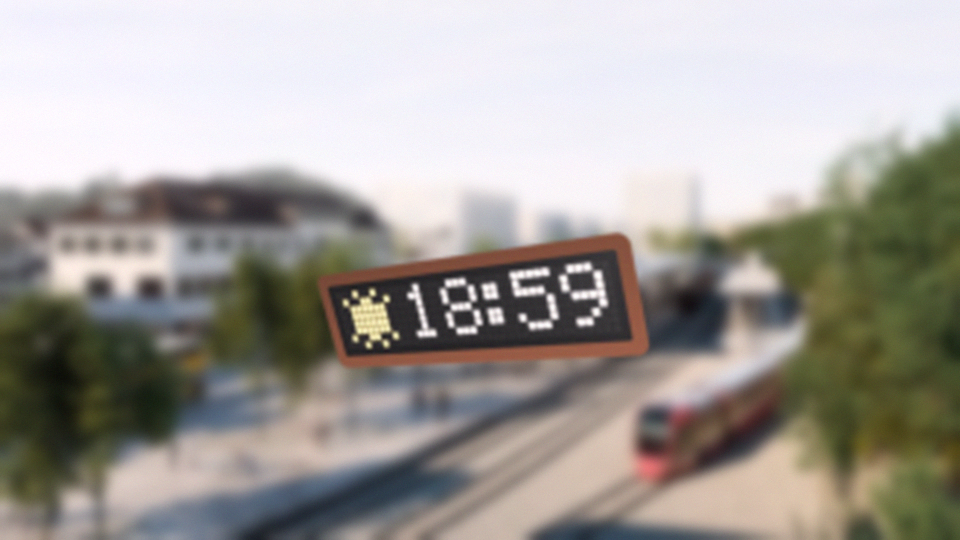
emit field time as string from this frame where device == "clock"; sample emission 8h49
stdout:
18h59
